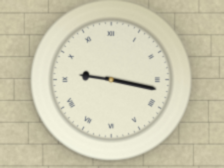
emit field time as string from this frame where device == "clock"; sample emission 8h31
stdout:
9h17
